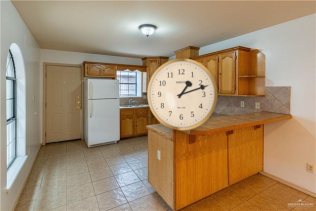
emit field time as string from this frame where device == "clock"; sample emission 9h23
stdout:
1h12
